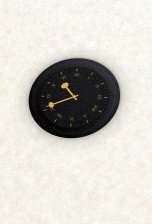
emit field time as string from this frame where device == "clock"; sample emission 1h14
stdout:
10h41
